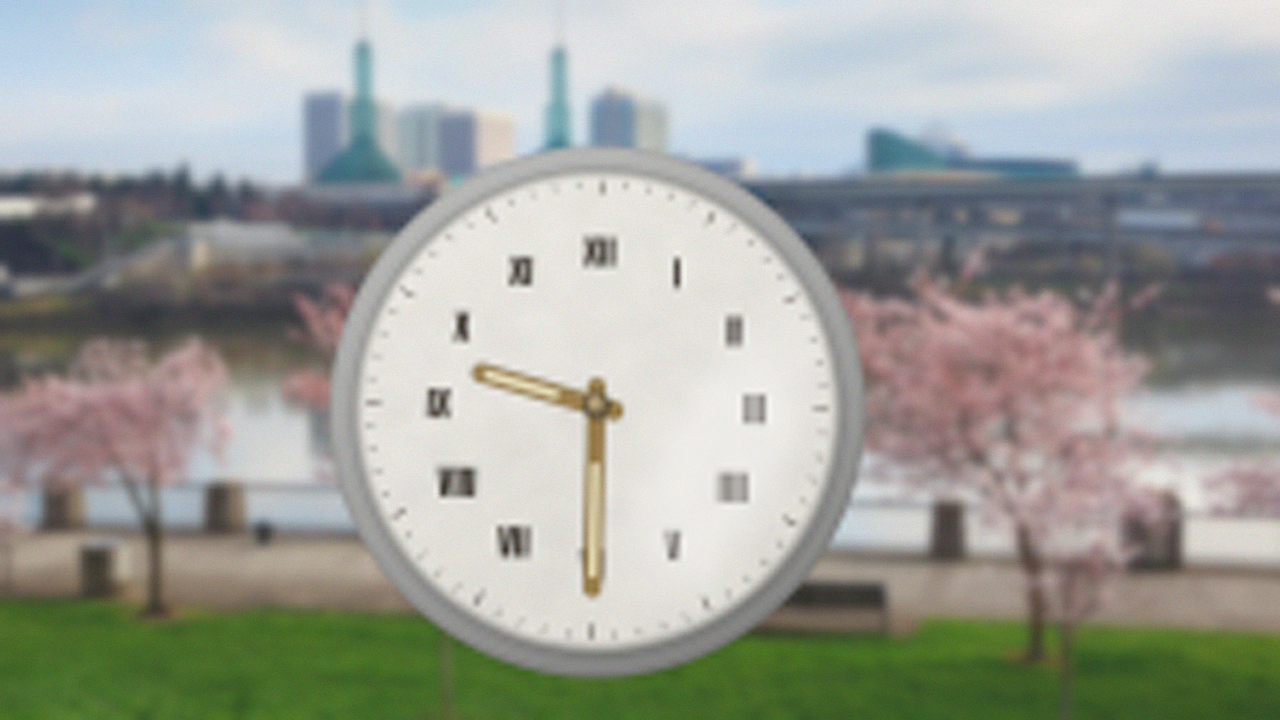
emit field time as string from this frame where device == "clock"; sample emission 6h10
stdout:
9h30
